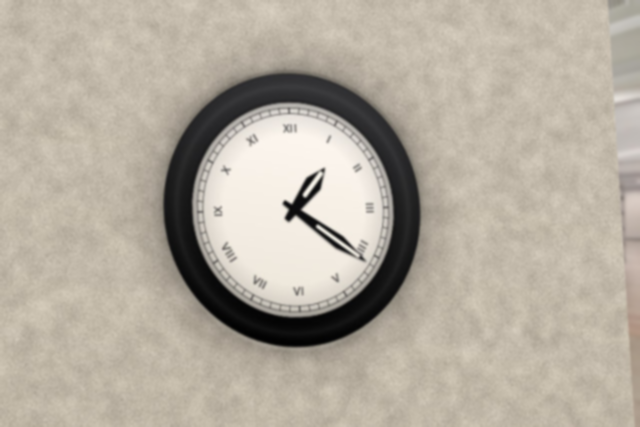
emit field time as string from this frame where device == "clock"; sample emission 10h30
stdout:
1h21
